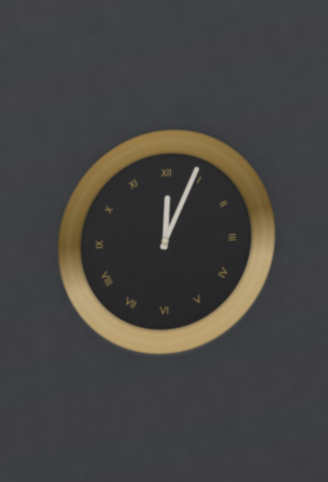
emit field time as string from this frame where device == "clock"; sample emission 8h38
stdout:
12h04
